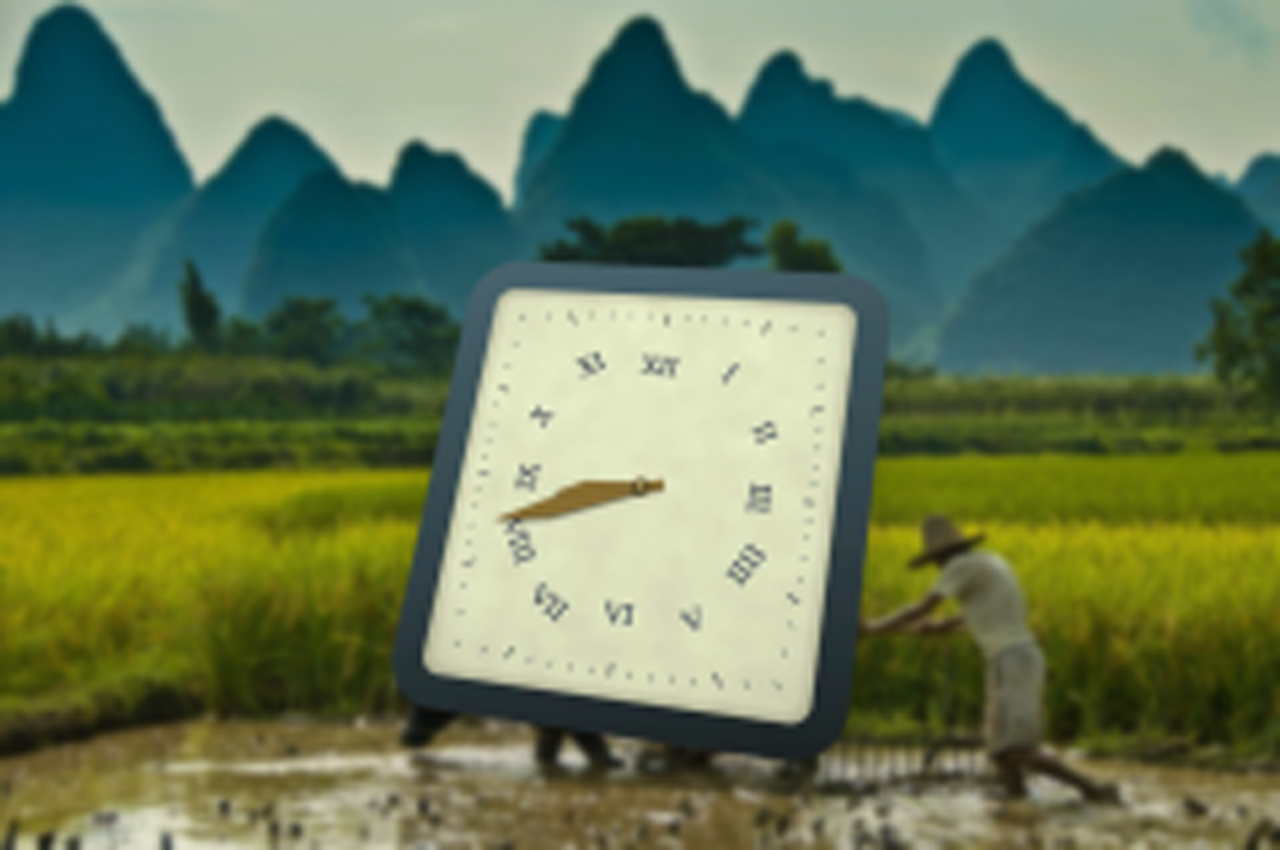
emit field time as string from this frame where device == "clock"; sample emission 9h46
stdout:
8h42
